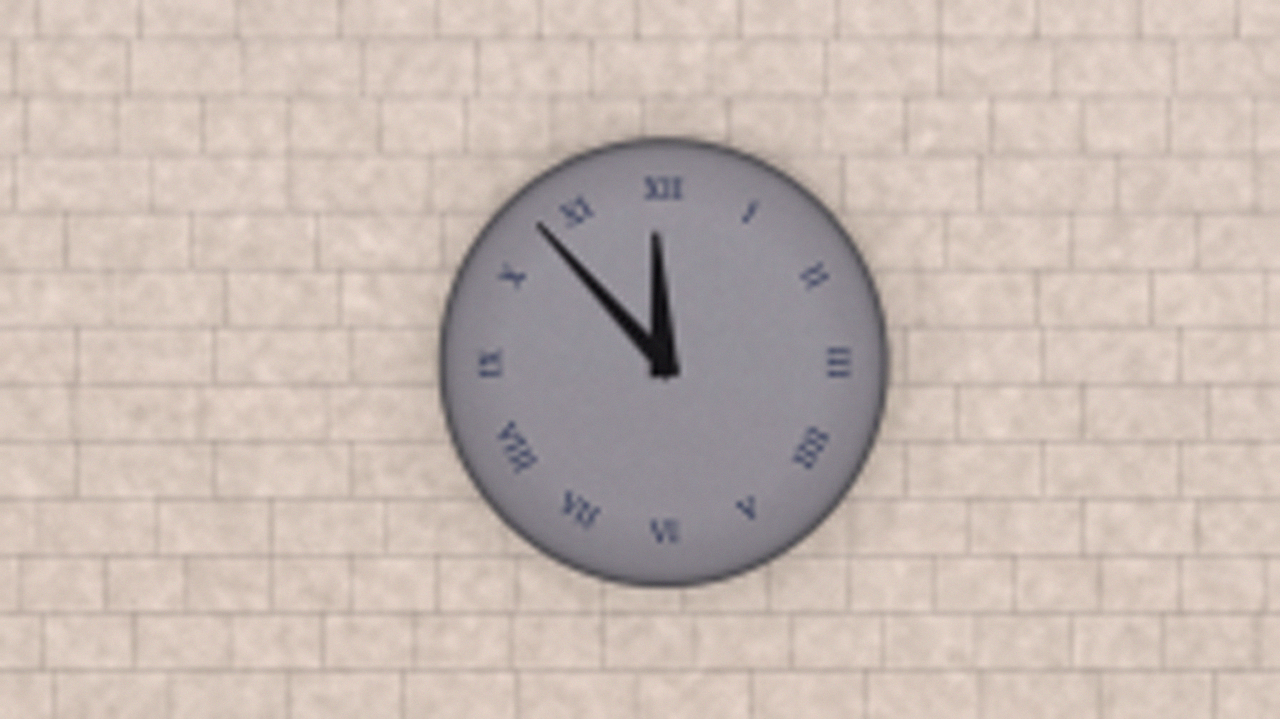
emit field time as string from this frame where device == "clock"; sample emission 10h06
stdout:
11h53
